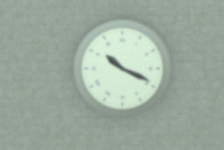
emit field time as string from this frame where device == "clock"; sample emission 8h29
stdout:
10h19
